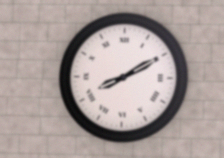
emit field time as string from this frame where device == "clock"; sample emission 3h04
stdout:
8h10
